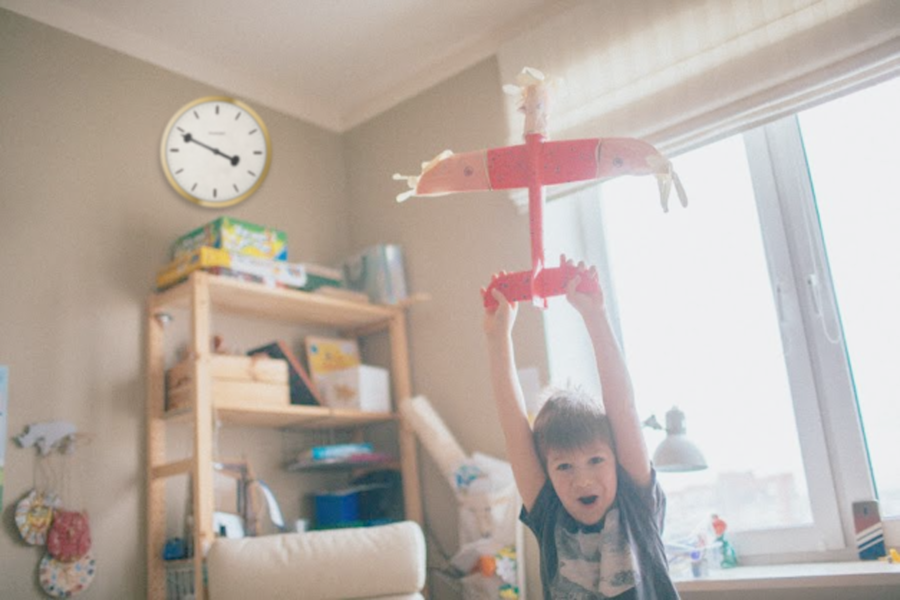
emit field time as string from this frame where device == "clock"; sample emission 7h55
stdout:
3h49
